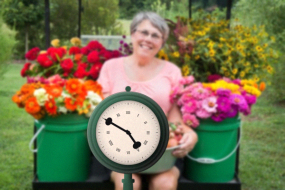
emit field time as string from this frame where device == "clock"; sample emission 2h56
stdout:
4h50
